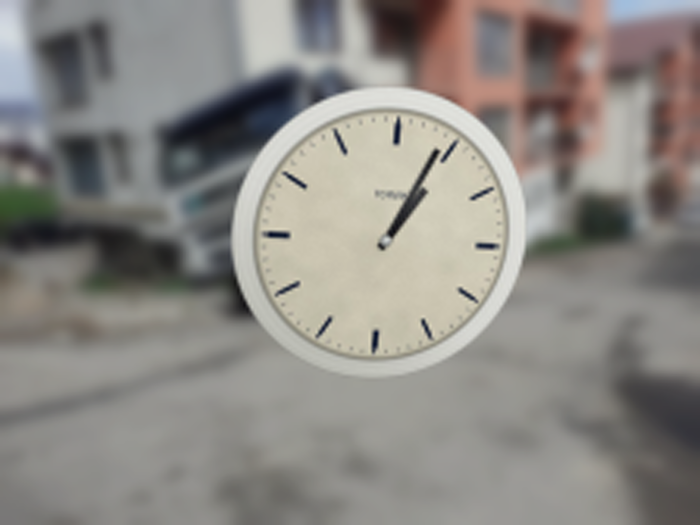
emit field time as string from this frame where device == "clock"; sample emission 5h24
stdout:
1h04
